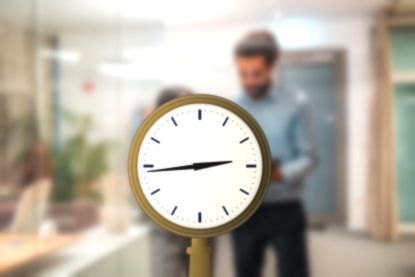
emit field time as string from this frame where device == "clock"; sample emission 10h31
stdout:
2h44
